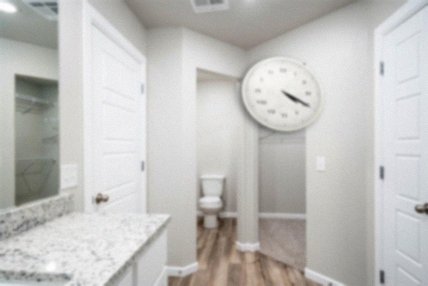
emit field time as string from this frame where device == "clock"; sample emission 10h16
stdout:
4h20
